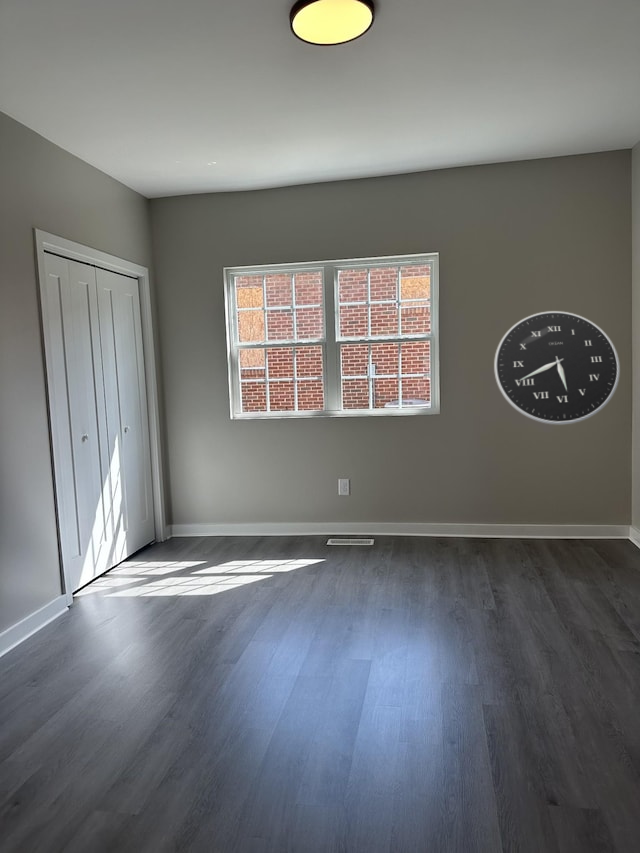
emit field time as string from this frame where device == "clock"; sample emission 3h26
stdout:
5h41
